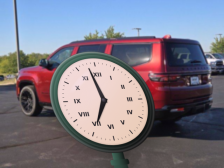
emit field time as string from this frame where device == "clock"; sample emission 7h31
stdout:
6h58
